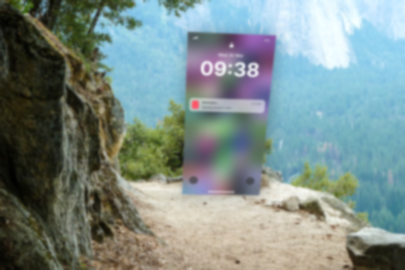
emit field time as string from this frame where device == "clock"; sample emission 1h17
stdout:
9h38
